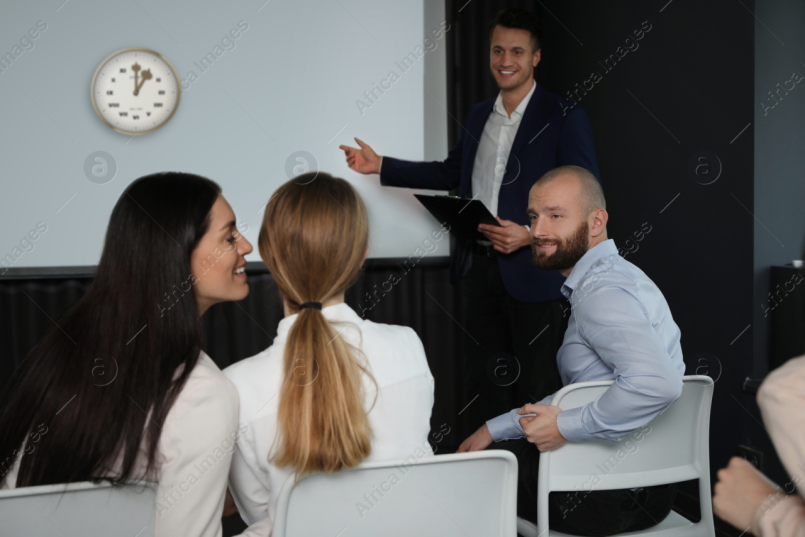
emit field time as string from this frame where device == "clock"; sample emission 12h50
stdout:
1h00
